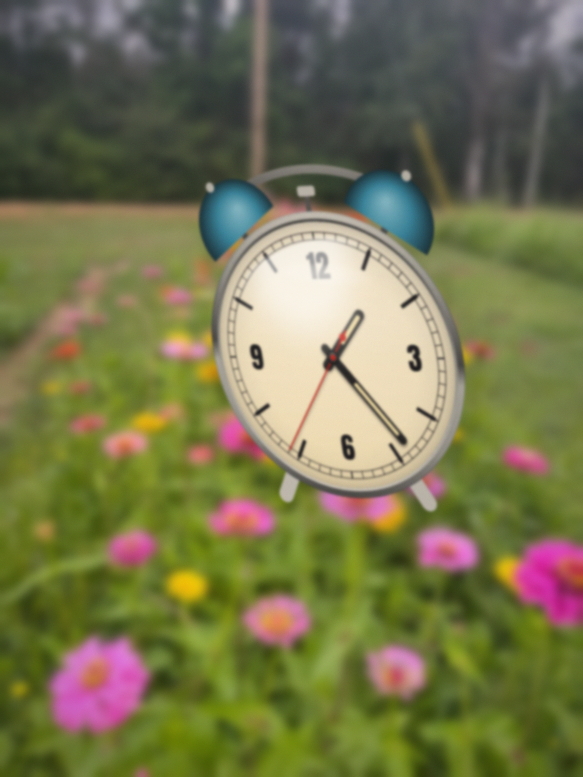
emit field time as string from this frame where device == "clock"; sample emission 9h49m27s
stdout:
1h23m36s
